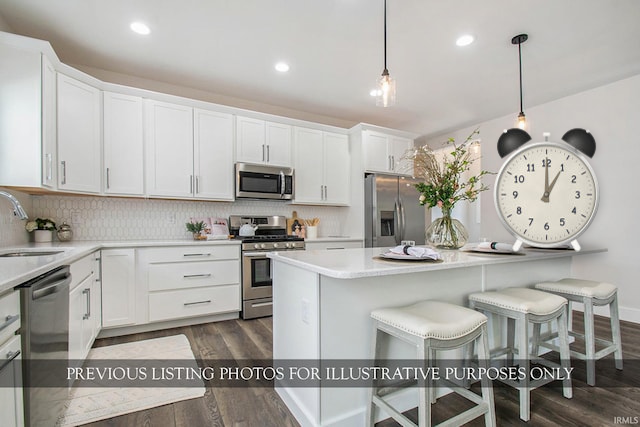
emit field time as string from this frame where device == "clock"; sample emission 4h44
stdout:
1h00
